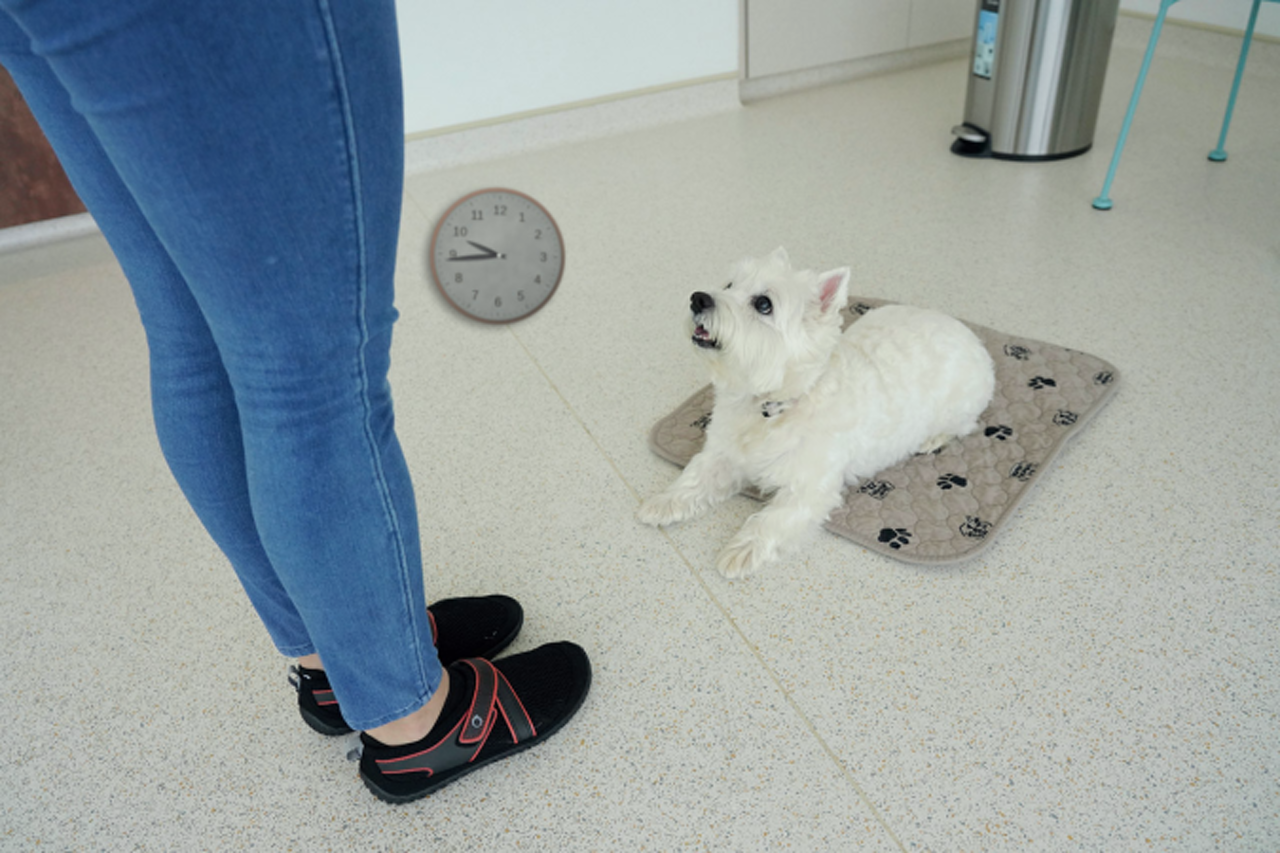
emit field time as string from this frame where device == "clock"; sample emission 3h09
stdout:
9h44
